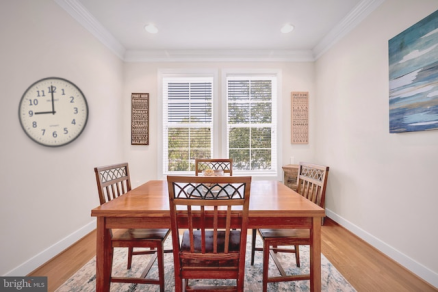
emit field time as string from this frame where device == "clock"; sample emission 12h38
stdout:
9h00
